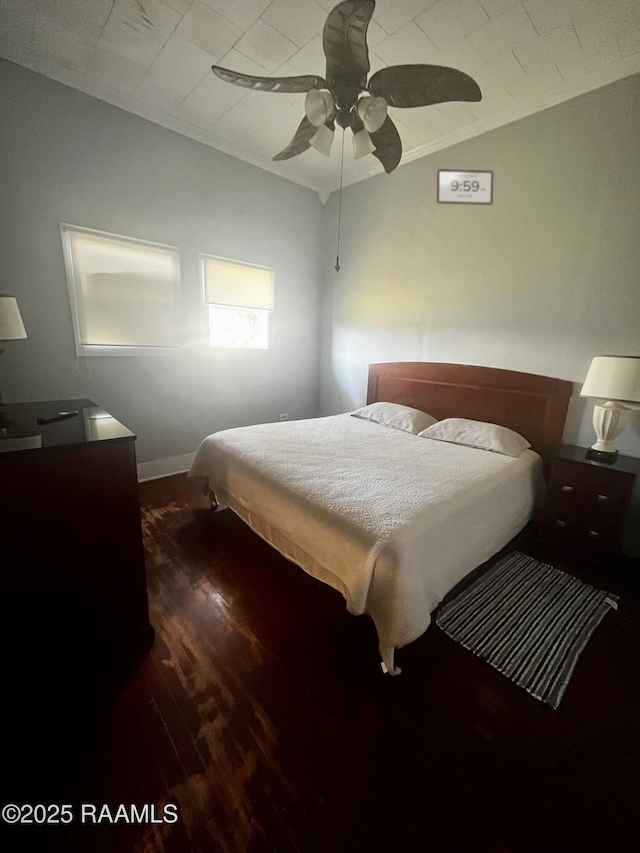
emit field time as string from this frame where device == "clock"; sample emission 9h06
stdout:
9h59
